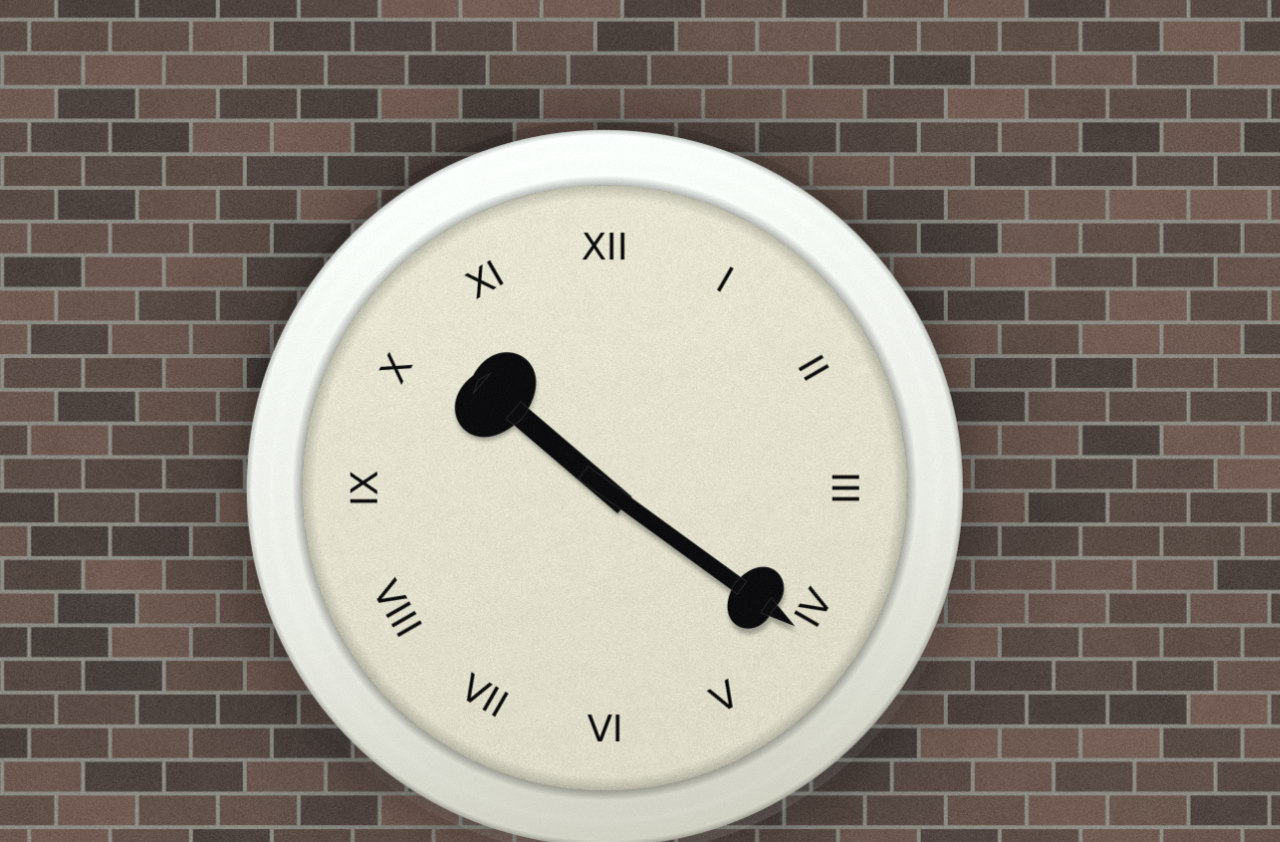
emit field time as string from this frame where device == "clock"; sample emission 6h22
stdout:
10h21
